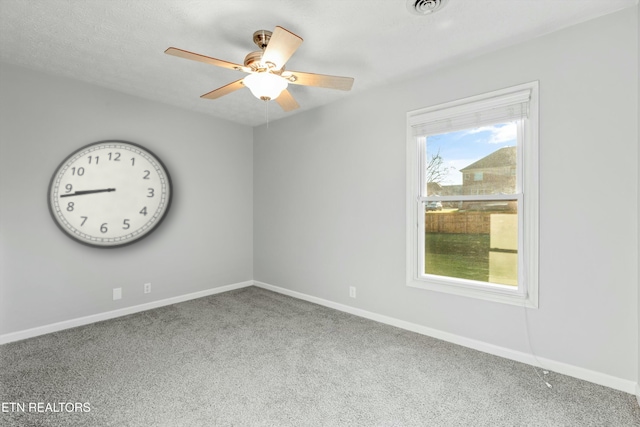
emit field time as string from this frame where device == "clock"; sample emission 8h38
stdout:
8h43
